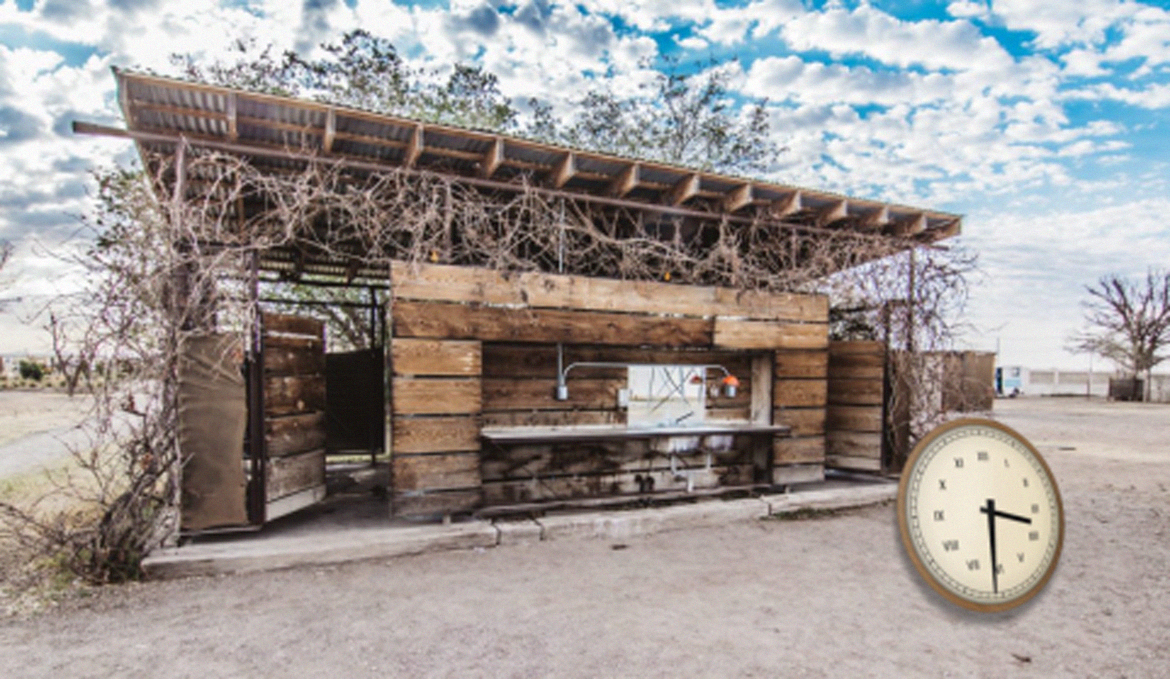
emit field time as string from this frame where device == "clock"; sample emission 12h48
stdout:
3h31
